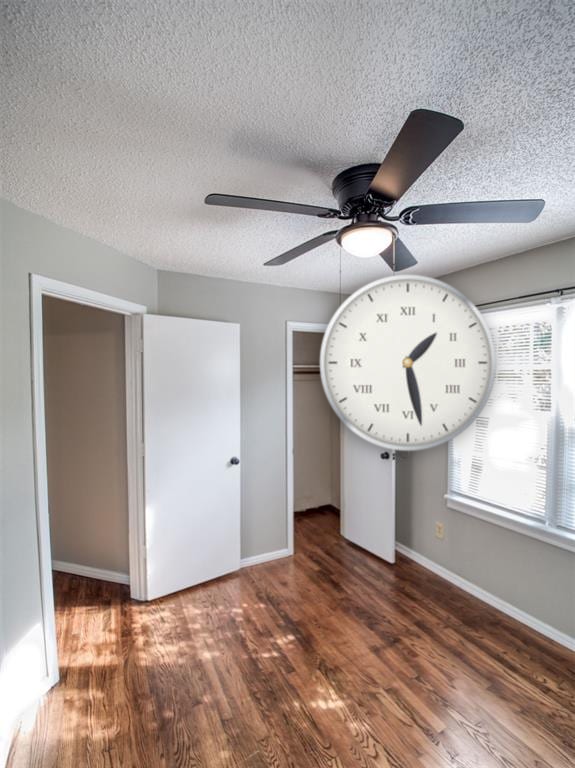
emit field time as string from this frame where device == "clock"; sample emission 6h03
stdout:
1h28
